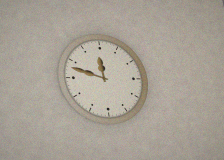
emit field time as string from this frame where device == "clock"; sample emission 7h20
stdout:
11h48
